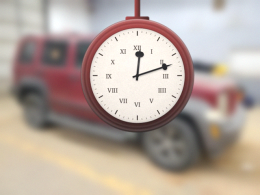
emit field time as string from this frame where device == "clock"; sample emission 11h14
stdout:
12h12
